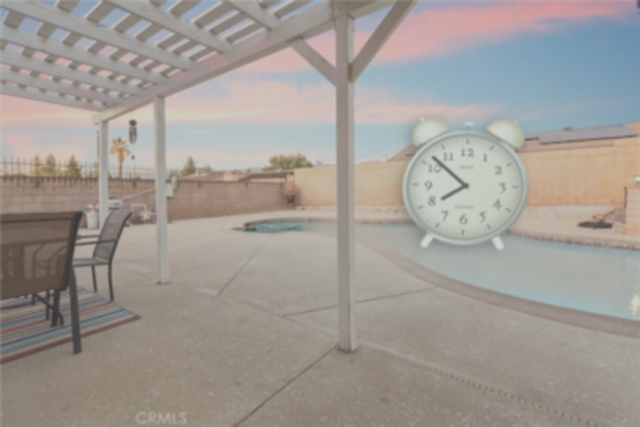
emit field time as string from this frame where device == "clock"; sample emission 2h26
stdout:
7h52
